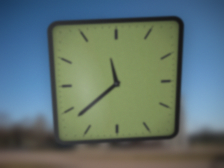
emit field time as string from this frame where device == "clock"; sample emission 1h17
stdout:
11h38
